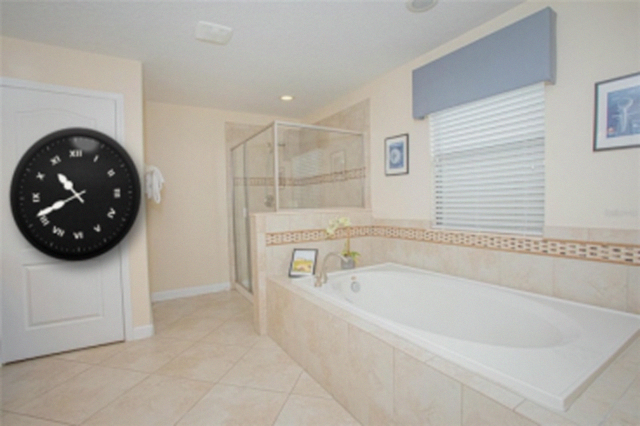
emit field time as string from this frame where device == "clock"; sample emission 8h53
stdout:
10h41
